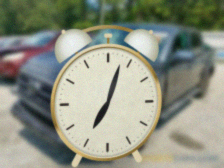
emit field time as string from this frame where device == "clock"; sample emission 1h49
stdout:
7h03
